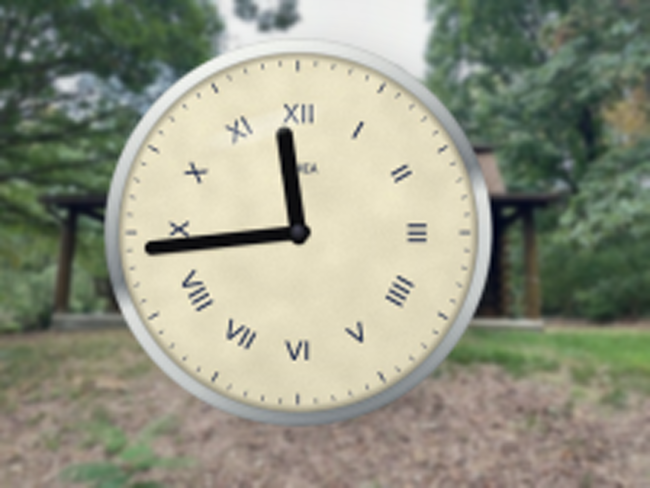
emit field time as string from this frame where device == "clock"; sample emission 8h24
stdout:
11h44
